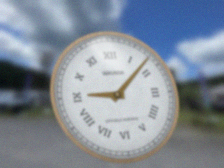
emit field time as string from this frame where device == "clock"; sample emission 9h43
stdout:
9h08
